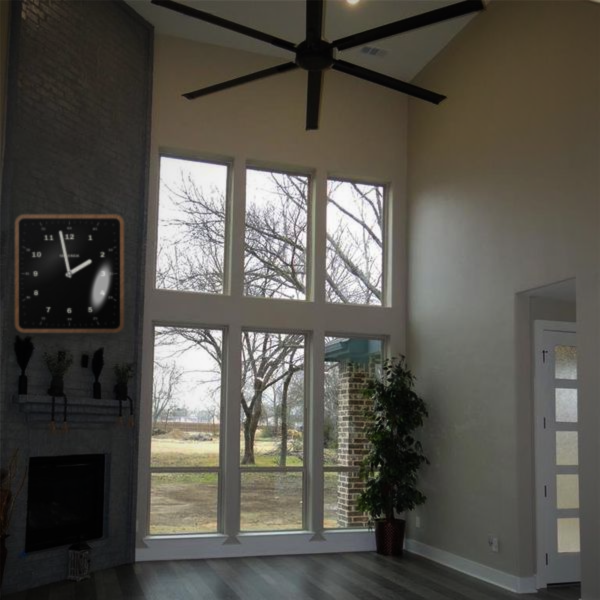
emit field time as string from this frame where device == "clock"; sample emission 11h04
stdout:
1h58
